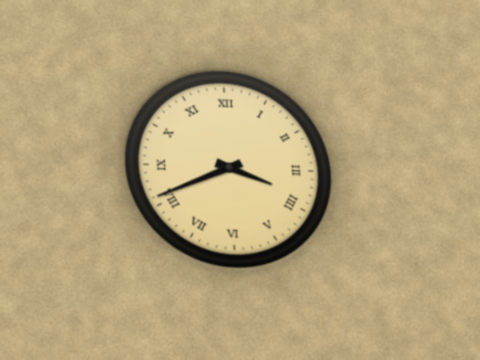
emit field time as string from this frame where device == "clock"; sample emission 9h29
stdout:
3h41
